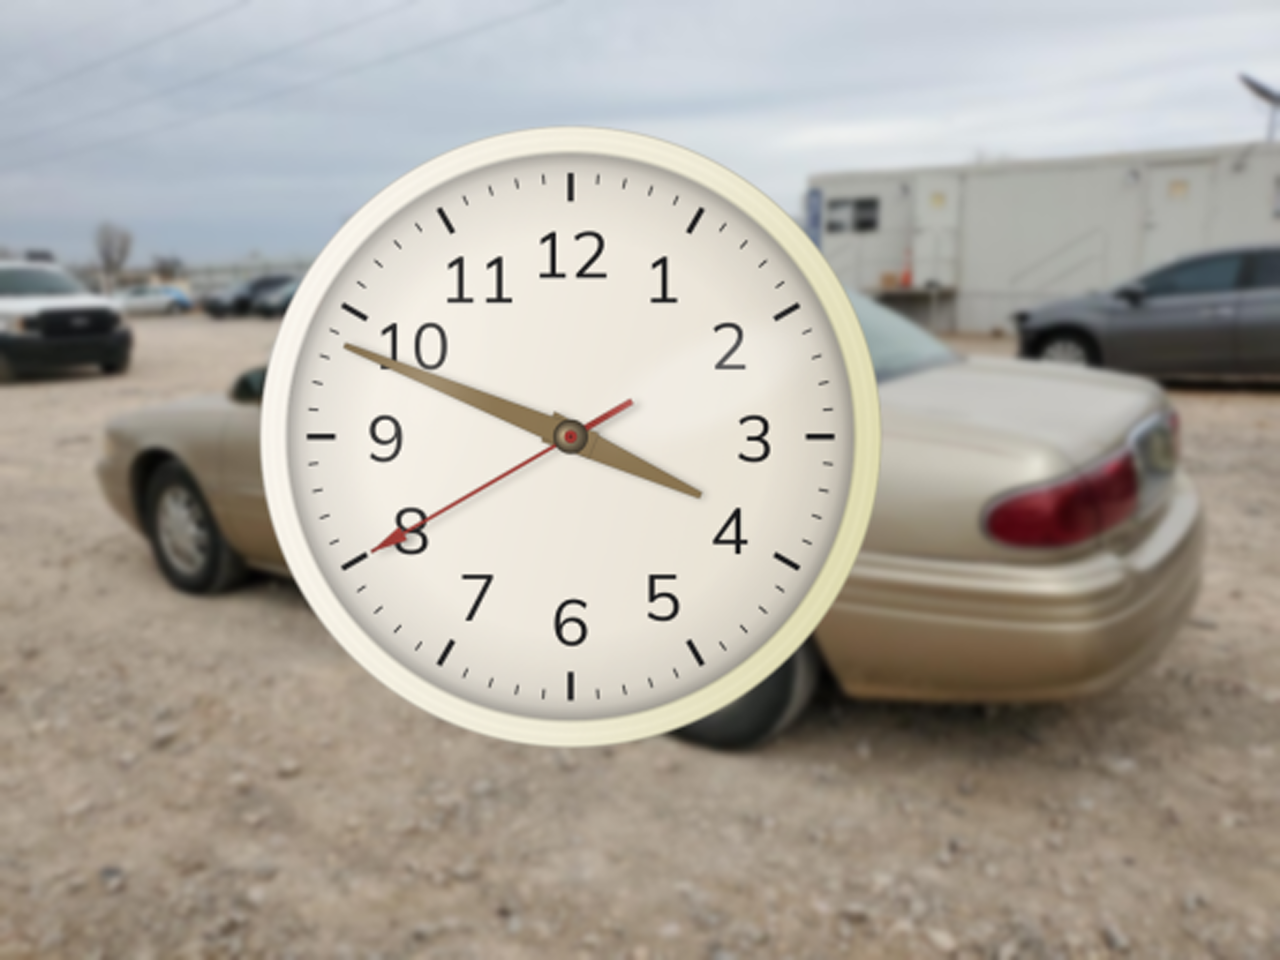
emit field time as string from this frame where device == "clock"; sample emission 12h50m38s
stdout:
3h48m40s
